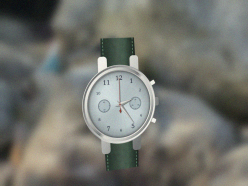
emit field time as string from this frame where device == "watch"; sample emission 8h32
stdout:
2h24
